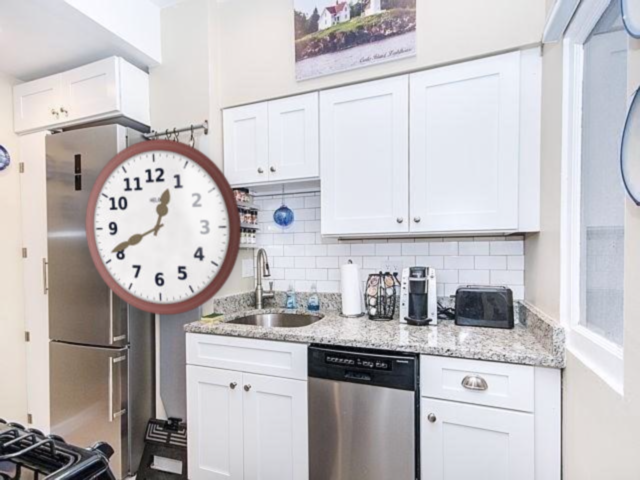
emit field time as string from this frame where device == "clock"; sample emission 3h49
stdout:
12h41
